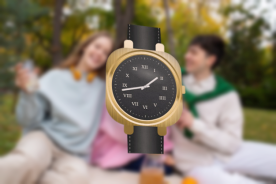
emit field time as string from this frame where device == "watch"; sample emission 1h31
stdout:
1h43
